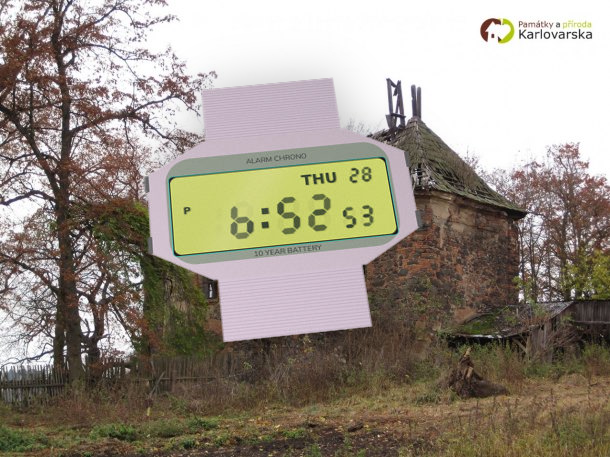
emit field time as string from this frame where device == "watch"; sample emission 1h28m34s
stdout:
6h52m53s
